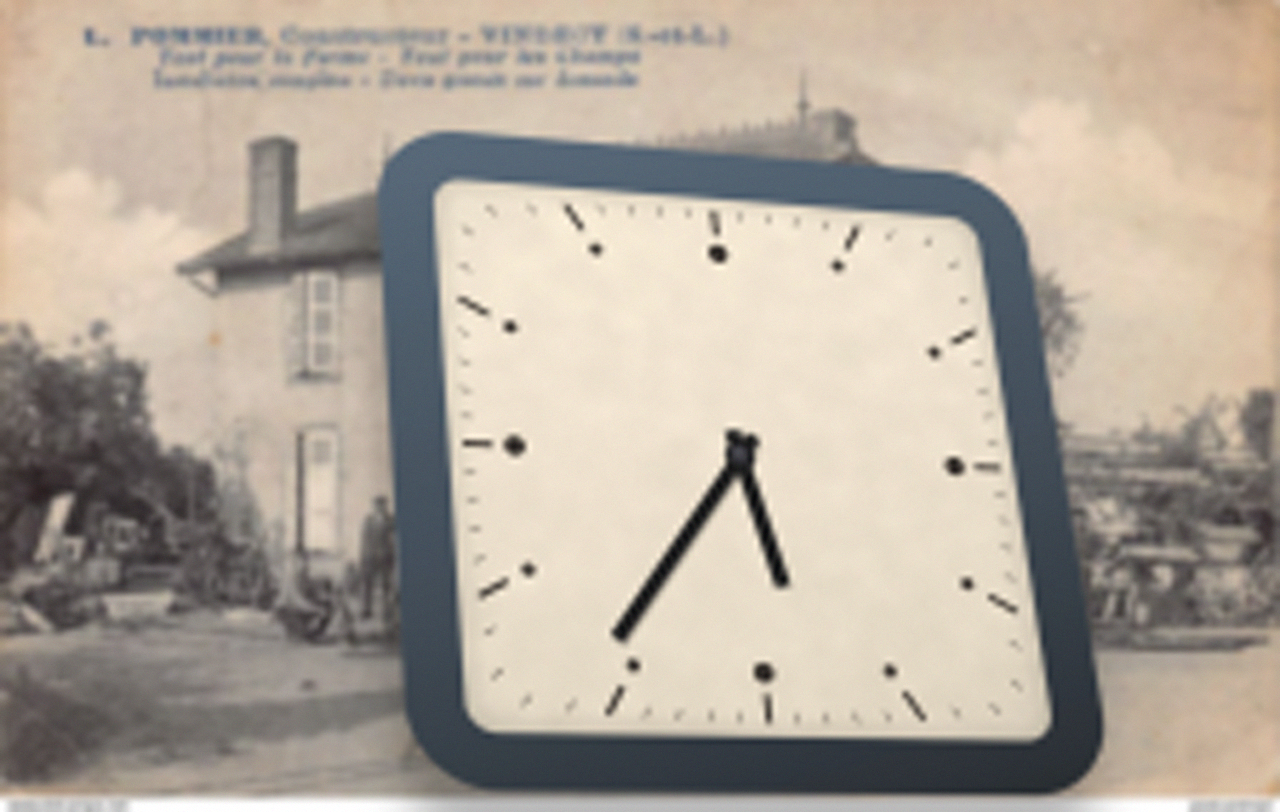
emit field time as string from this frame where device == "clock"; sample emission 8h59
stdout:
5h36
